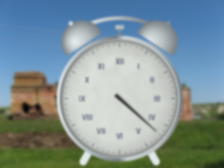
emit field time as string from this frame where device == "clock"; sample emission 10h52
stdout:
4h22
